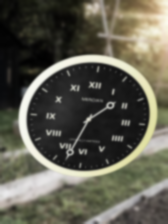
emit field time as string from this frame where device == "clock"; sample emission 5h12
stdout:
1h33
